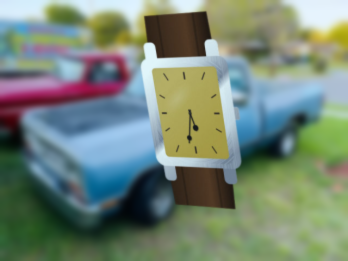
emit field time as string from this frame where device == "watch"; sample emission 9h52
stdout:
5h32
